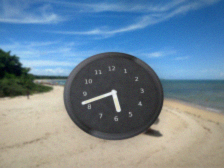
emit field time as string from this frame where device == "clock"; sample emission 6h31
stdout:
5h42
